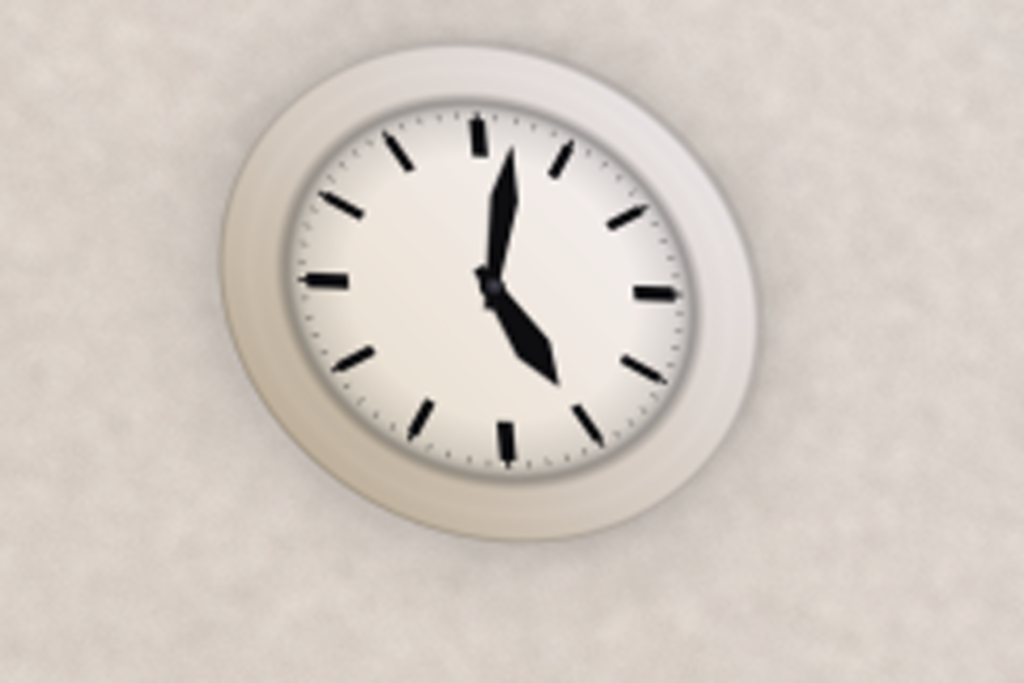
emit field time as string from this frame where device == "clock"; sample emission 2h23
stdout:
5h02
